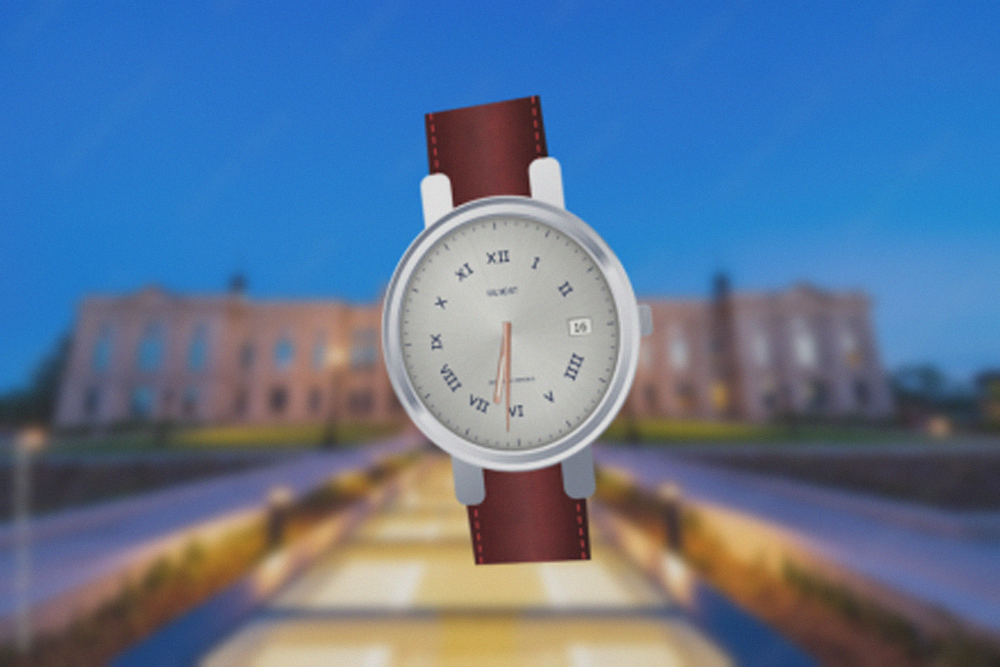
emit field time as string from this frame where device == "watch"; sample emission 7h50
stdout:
6h31
